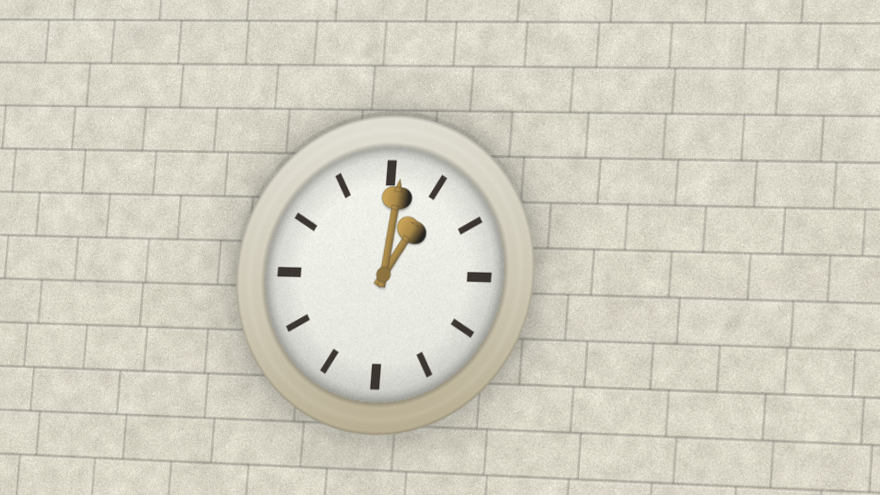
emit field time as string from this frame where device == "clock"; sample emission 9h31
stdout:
1h01
